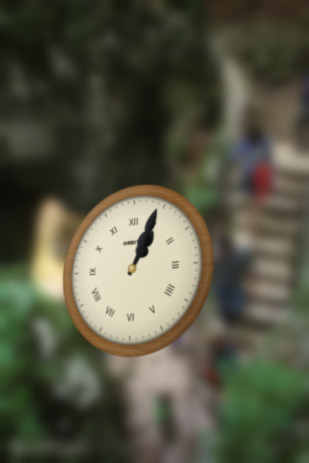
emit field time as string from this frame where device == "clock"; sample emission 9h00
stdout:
1h04
